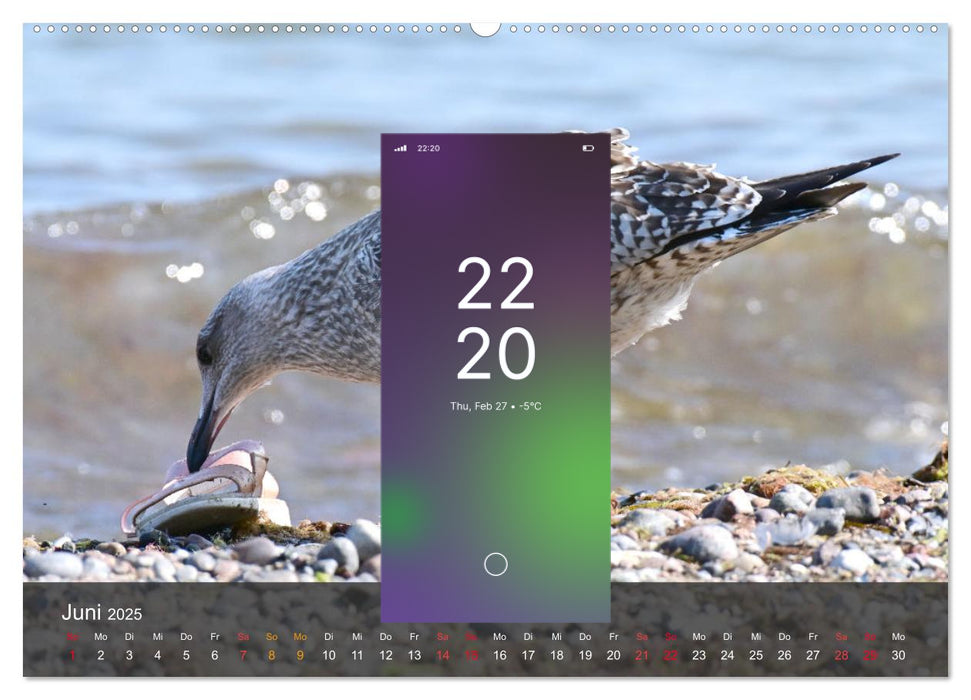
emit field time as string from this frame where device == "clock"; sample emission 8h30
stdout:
22h20
